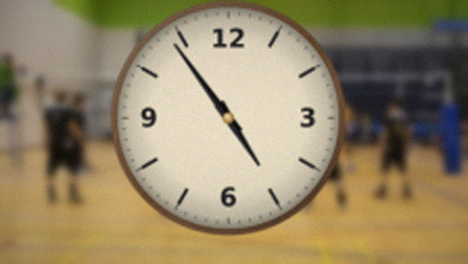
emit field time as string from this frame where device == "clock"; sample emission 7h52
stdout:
4h54
